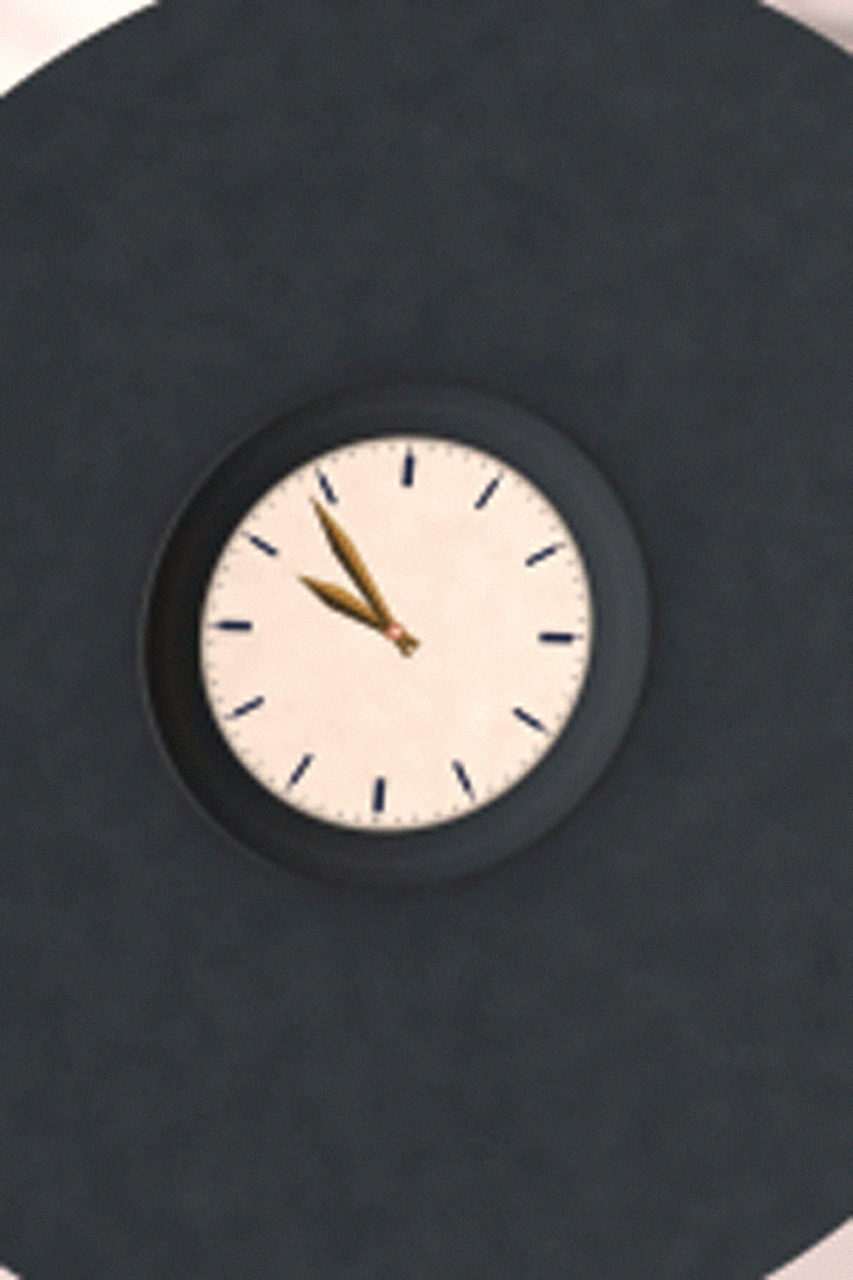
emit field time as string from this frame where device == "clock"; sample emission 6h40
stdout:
9h54
